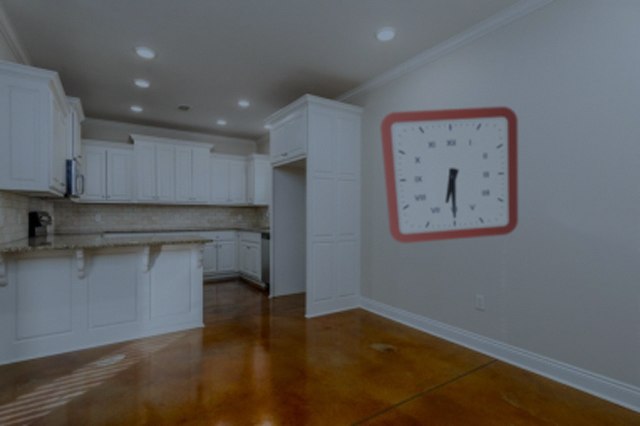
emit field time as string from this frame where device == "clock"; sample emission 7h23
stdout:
6h30
